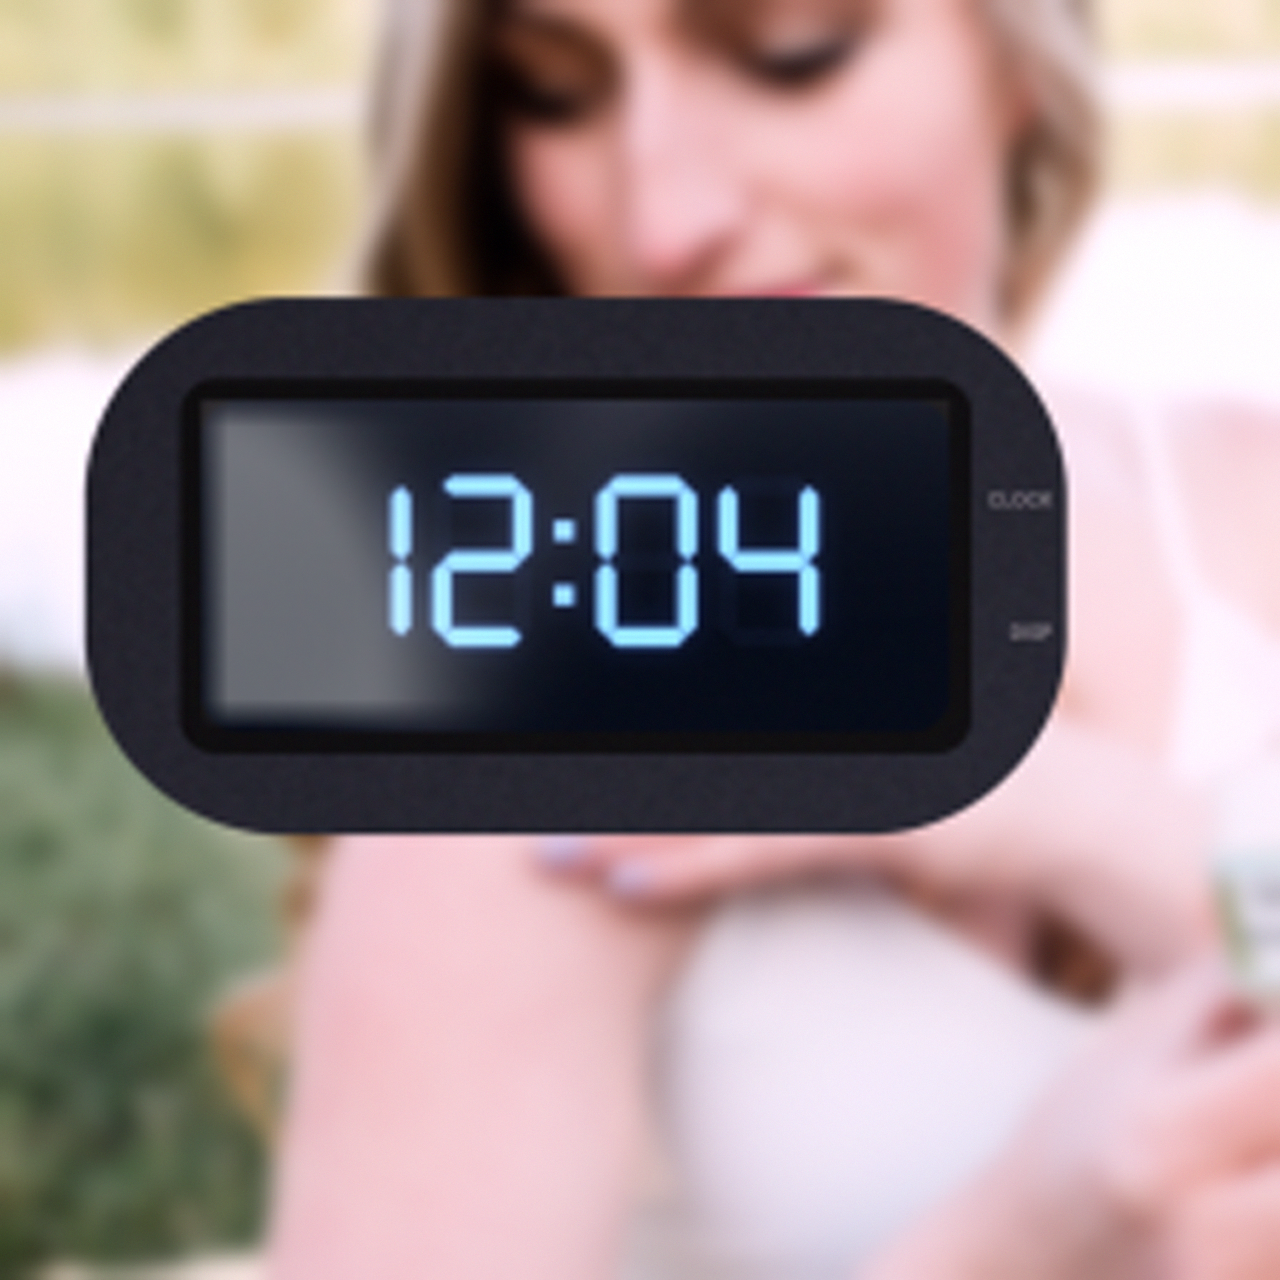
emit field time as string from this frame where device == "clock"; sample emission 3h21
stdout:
12h04
